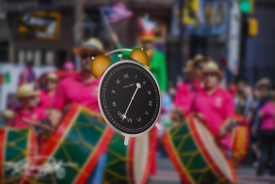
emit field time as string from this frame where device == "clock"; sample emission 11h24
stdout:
1h38
